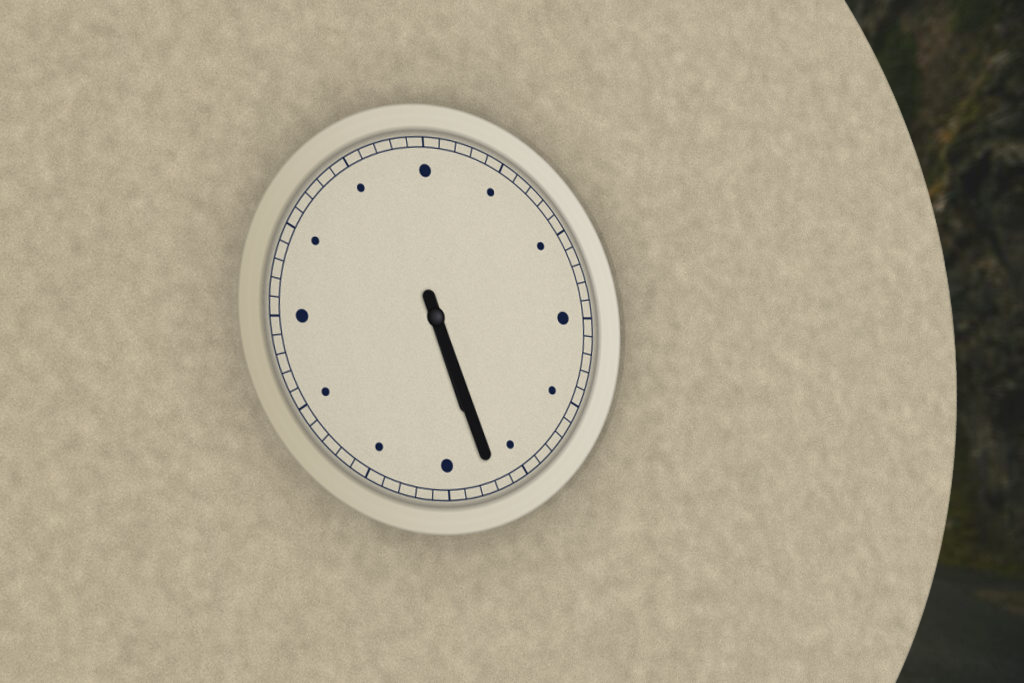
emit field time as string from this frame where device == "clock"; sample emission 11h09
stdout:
5h27
